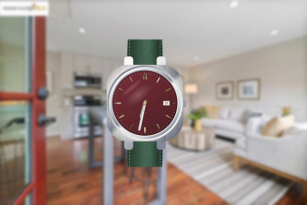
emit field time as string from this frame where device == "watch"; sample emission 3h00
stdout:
6h32
